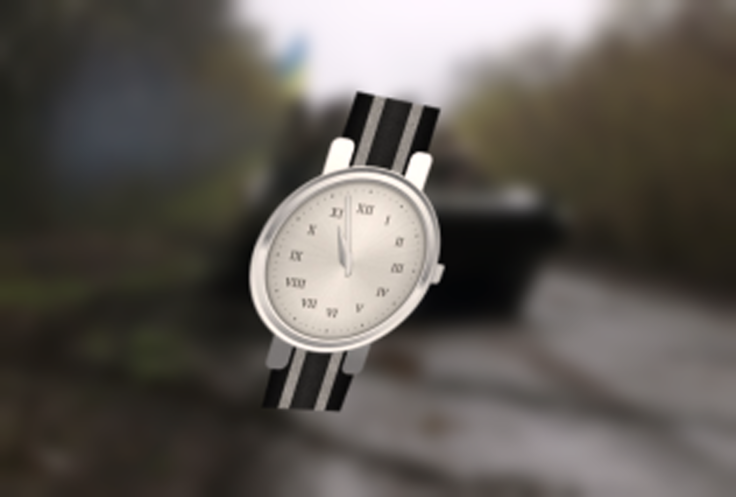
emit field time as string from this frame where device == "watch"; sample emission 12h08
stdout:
10h57
